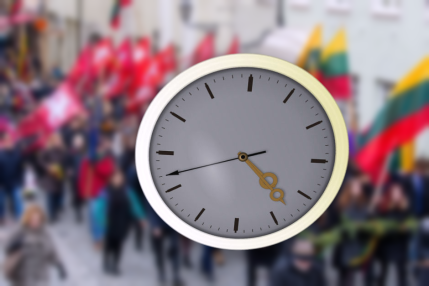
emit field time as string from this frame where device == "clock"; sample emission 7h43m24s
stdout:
4h22m42s
